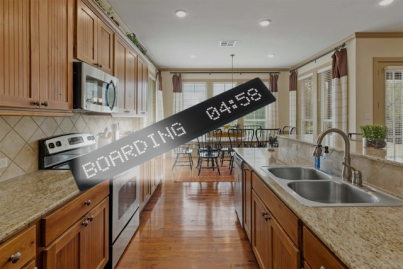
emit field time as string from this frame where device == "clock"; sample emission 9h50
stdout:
4h58
